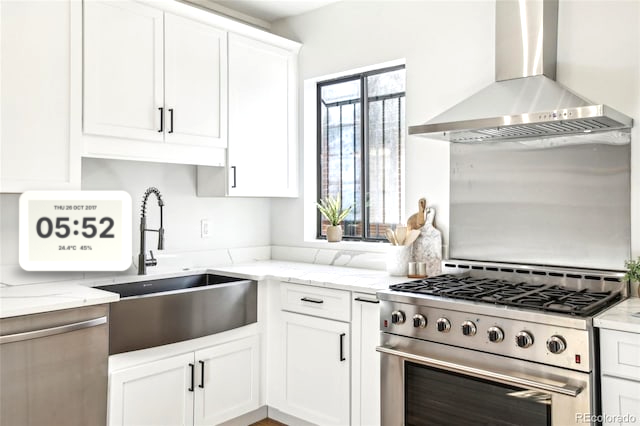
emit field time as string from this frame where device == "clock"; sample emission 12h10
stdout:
5h52
